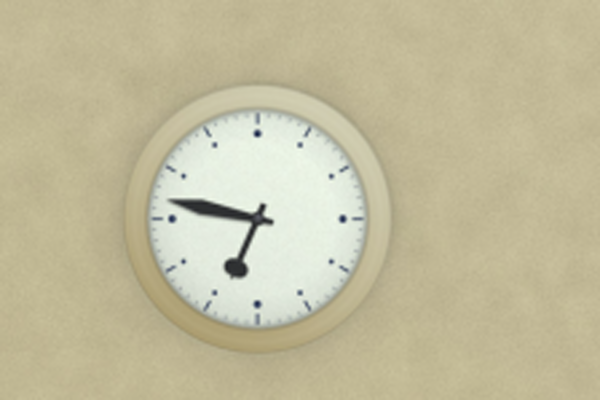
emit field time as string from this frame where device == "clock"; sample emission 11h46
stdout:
6h47
